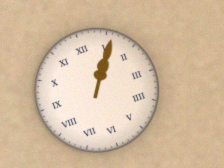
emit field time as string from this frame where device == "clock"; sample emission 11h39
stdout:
1h06
